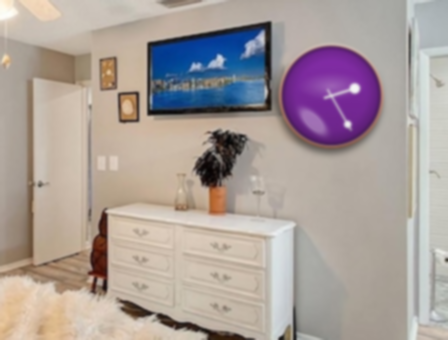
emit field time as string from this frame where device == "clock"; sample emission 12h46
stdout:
2h25
